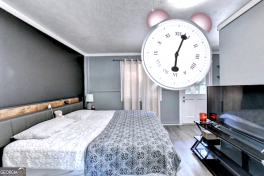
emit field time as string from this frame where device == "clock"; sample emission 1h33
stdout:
6h03
